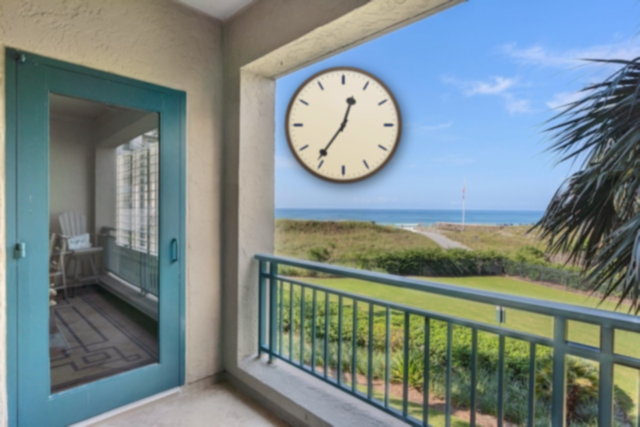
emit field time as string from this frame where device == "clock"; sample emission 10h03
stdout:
12h36
